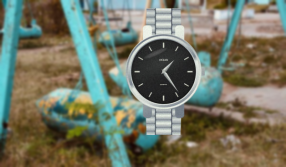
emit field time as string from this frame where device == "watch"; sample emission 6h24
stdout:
1h24
